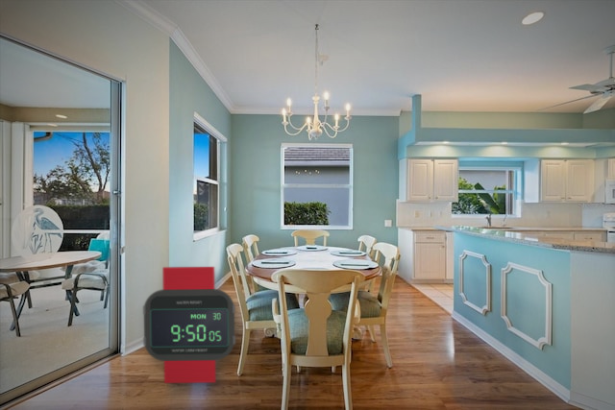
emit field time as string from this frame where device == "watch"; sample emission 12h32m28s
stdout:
9h50m05s
